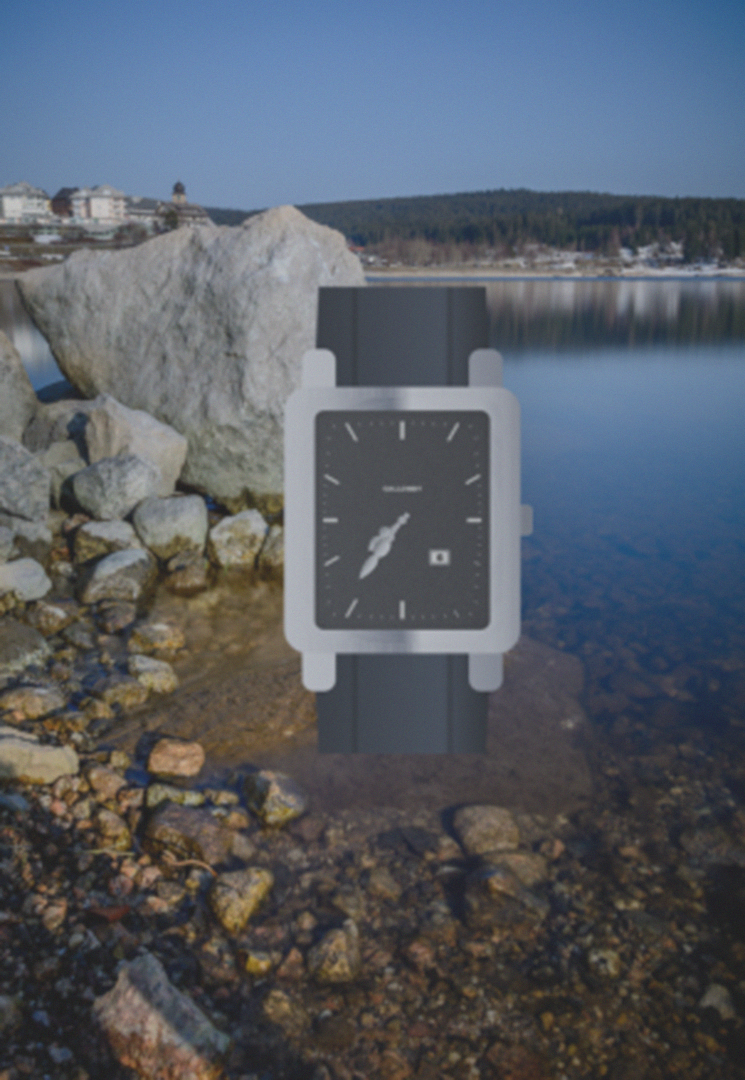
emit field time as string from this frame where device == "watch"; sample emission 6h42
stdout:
7h36
